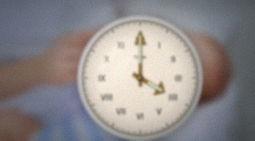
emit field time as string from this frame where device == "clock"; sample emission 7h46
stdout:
4h00
